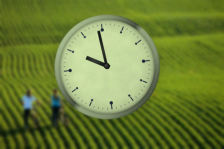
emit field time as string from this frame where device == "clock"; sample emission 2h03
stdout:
9h59
